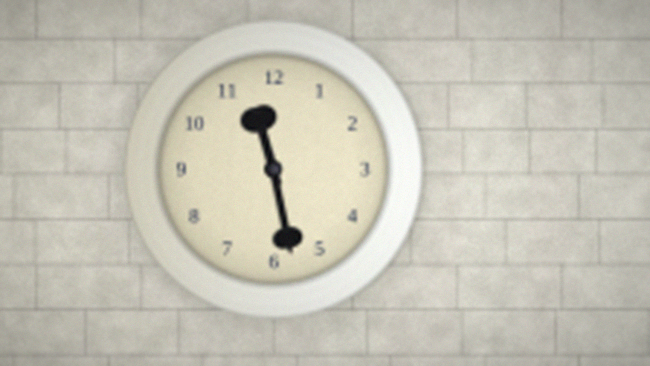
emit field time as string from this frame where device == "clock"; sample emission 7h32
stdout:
11h28
